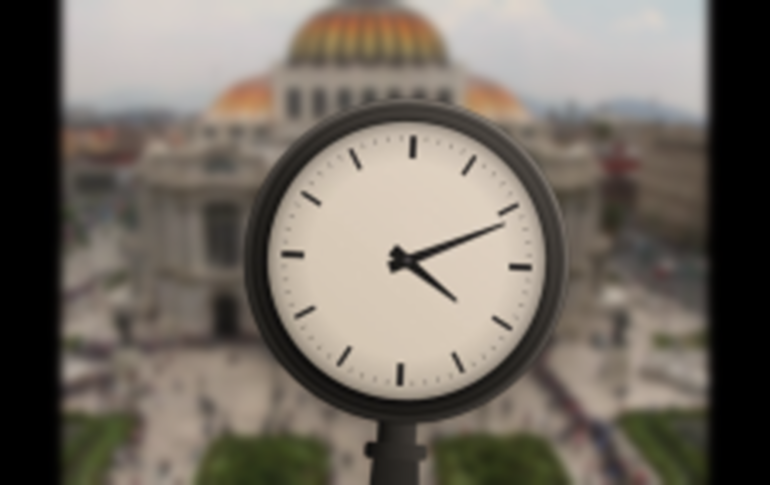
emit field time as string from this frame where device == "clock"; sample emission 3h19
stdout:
4h11
